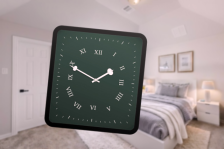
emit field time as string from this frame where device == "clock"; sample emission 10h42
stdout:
1h49
